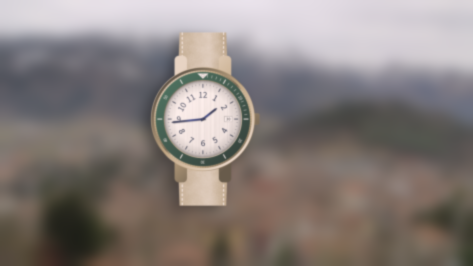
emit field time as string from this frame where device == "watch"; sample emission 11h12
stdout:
1h44
